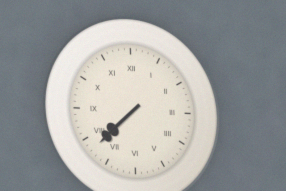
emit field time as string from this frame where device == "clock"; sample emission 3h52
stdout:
7h38
